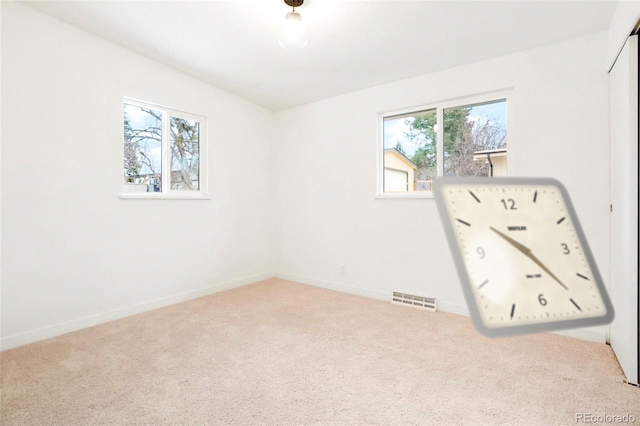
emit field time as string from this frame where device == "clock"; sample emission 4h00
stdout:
10h24
